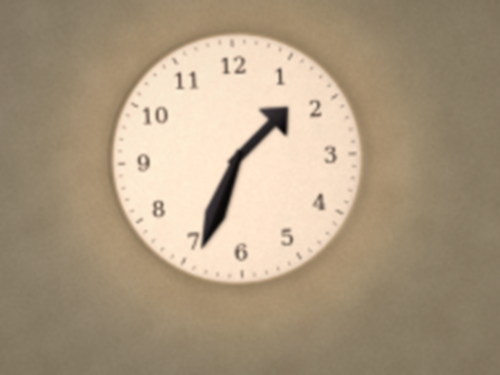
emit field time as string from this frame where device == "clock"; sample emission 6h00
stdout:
1h34
